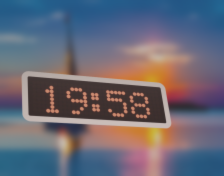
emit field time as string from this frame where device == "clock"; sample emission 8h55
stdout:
19h58
